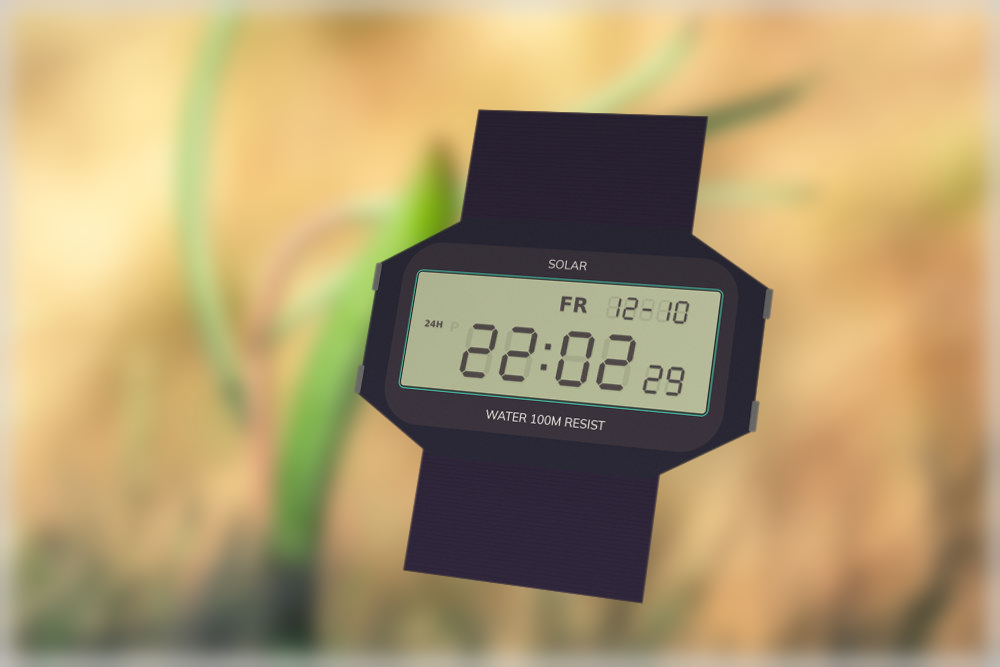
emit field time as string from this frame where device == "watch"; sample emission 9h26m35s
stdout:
22h02m29s
